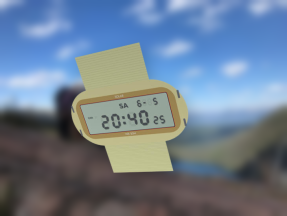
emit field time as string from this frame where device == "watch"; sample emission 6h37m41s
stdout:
20h40m25s
